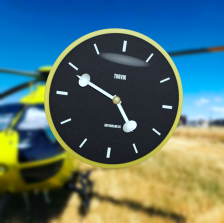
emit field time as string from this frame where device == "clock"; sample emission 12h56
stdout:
4h49
